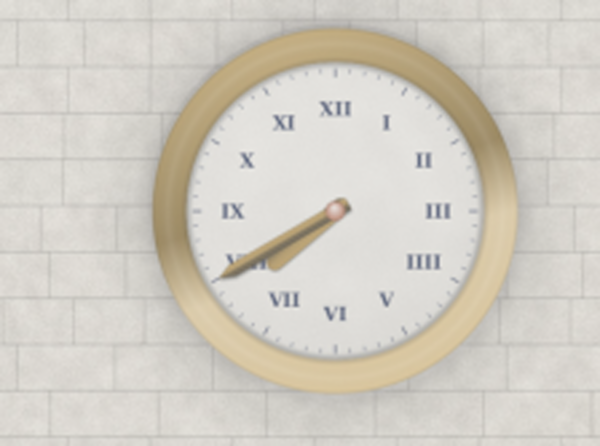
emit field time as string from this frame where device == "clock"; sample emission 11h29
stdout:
7h40
